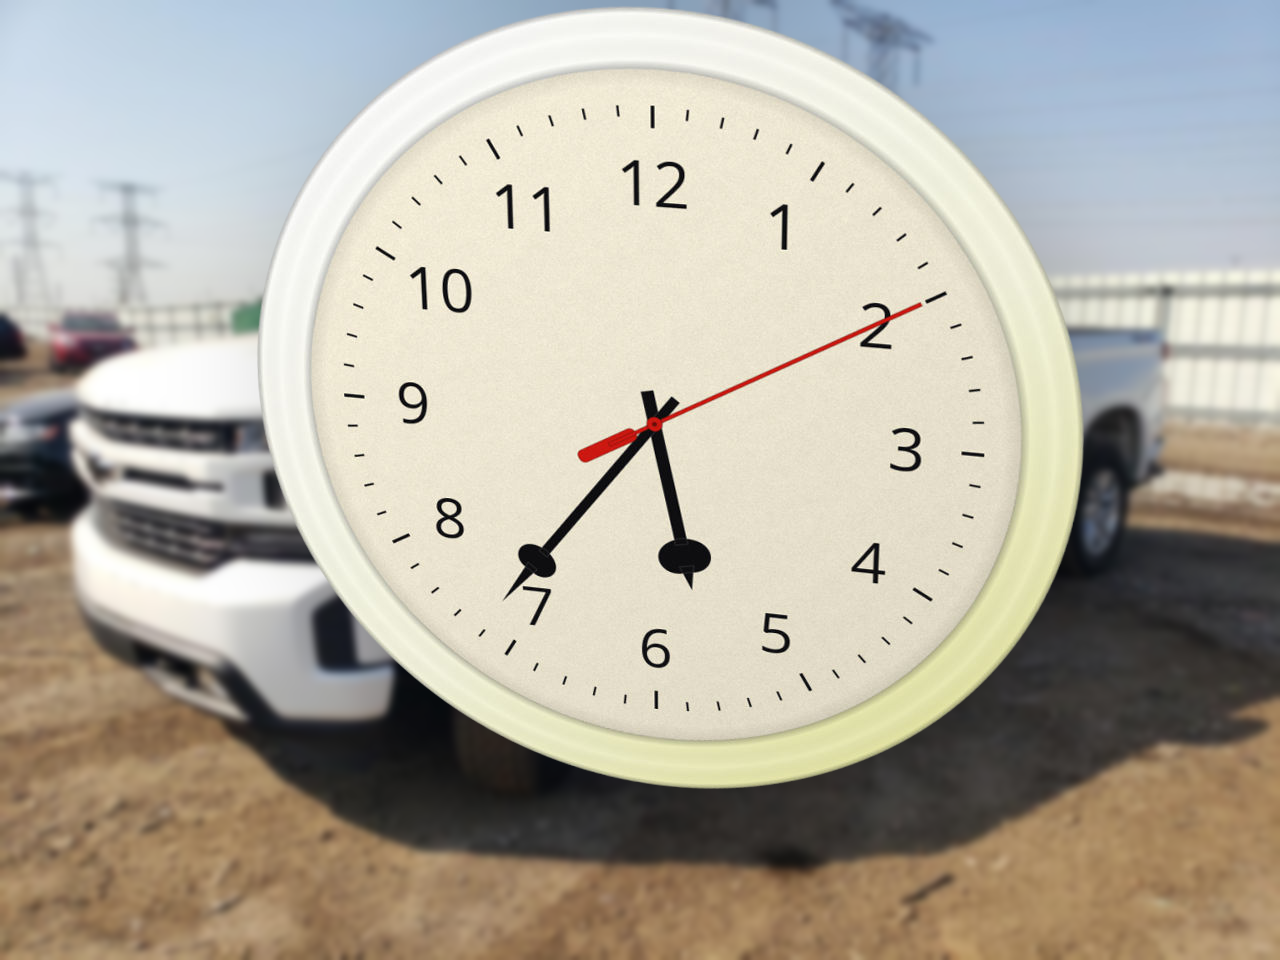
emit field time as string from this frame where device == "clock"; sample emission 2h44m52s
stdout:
5h36m10s
